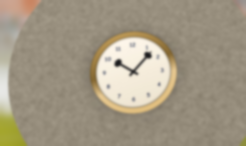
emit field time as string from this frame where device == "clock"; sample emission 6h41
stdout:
10h07
